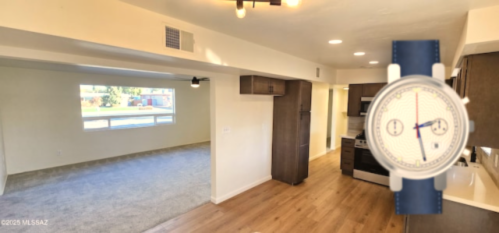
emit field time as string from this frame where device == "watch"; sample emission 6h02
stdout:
2h28
